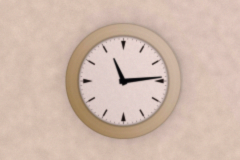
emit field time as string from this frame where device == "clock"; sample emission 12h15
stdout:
11h14
